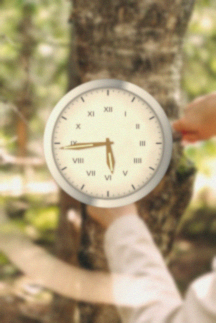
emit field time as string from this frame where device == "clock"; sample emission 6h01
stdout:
5h44
